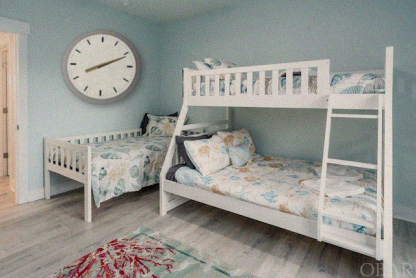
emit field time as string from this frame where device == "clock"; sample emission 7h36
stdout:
8h11
